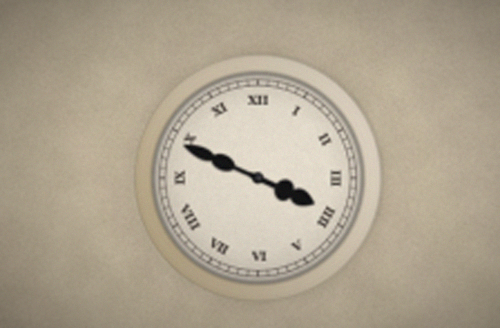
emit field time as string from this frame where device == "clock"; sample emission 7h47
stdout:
3h49
